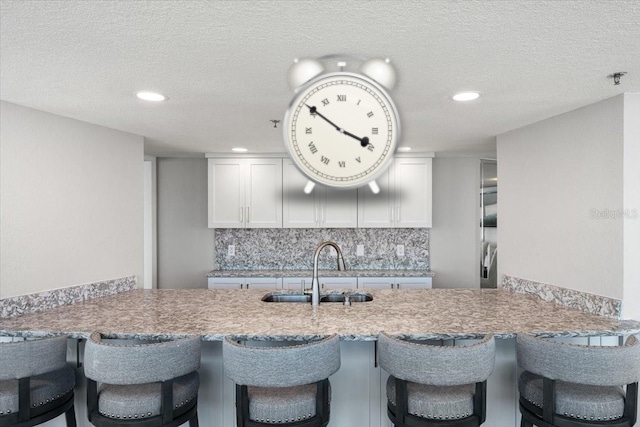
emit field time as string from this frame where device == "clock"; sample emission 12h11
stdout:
3h51
